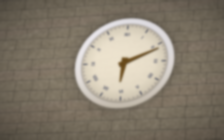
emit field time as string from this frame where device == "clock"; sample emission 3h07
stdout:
6h11
